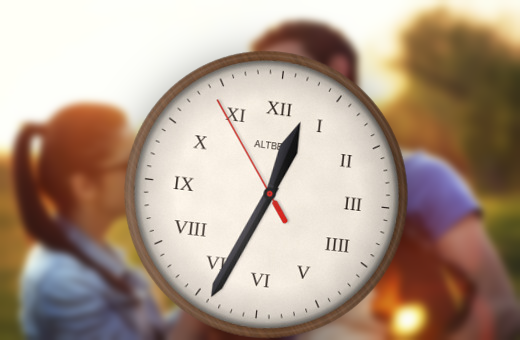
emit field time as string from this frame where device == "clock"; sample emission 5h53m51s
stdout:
12h33m54s
